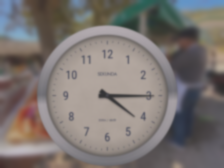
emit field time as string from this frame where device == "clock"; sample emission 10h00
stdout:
4h15
